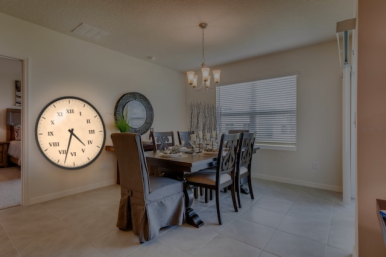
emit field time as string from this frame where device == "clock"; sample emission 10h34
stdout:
4h33
